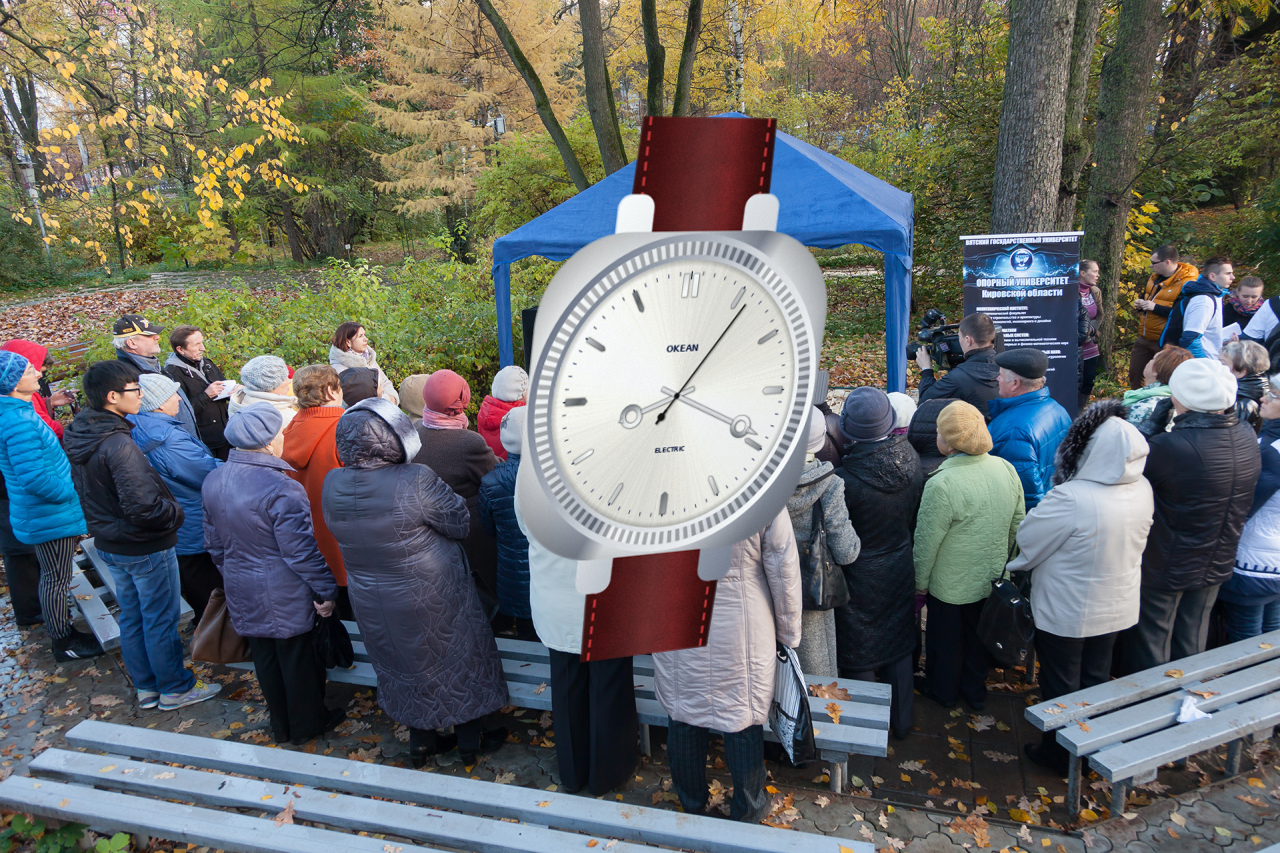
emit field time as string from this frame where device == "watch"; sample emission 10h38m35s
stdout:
8h19m06s
